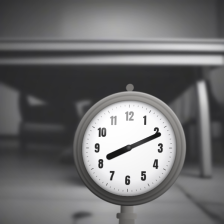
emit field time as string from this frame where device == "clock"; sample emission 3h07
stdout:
8h11
